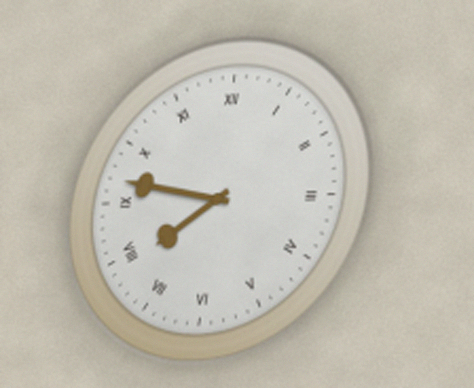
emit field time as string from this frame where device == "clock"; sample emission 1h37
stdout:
7h47
